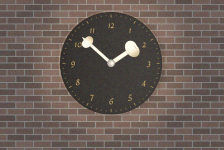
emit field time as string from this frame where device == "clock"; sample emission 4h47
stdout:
1h52
